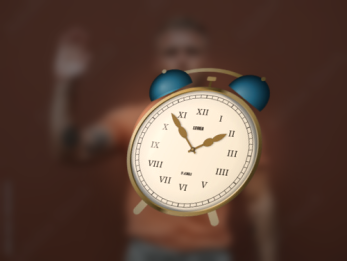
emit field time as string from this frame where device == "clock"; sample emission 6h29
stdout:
1h53
